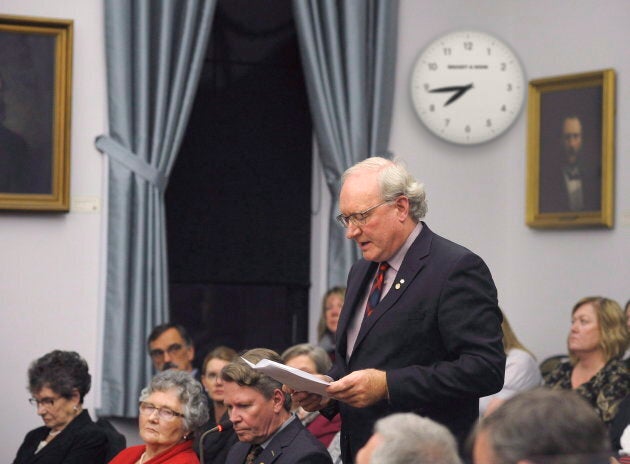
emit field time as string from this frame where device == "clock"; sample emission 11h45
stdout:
7h44
